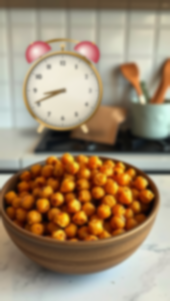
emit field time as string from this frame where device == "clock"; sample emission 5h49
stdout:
8h41
